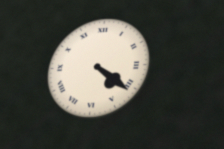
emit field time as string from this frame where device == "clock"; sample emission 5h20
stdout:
4h21
